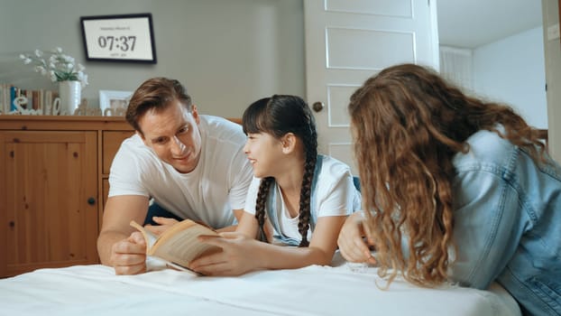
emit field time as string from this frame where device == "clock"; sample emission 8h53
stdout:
7h37
